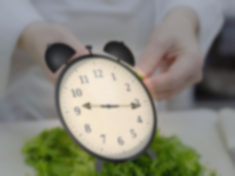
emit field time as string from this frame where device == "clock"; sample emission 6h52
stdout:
9h16
